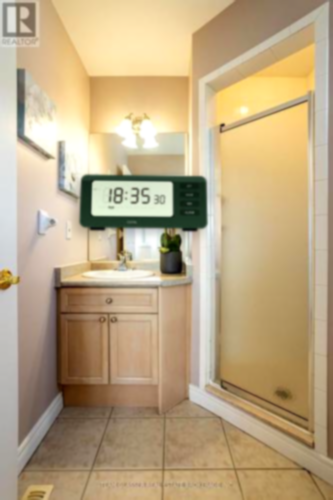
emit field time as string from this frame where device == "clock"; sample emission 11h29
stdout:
18h35
